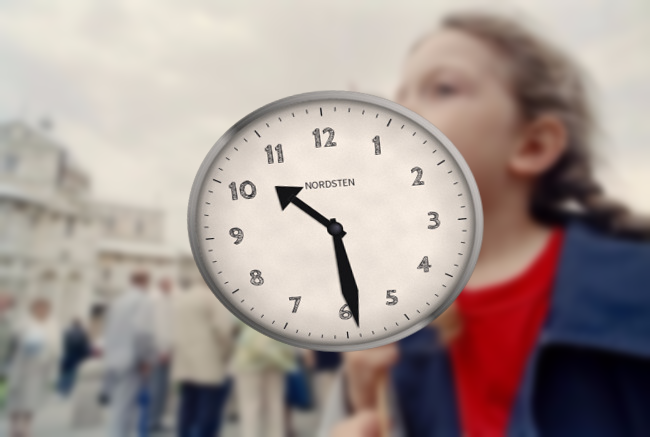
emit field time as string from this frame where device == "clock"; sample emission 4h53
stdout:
10h29
